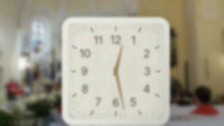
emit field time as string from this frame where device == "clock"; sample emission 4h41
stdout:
12h28
